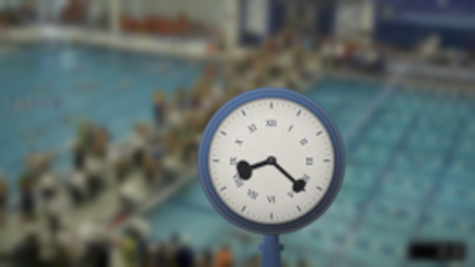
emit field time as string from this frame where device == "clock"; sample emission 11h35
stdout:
8h22
